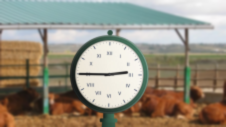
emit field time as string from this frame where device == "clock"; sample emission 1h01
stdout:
2h45
